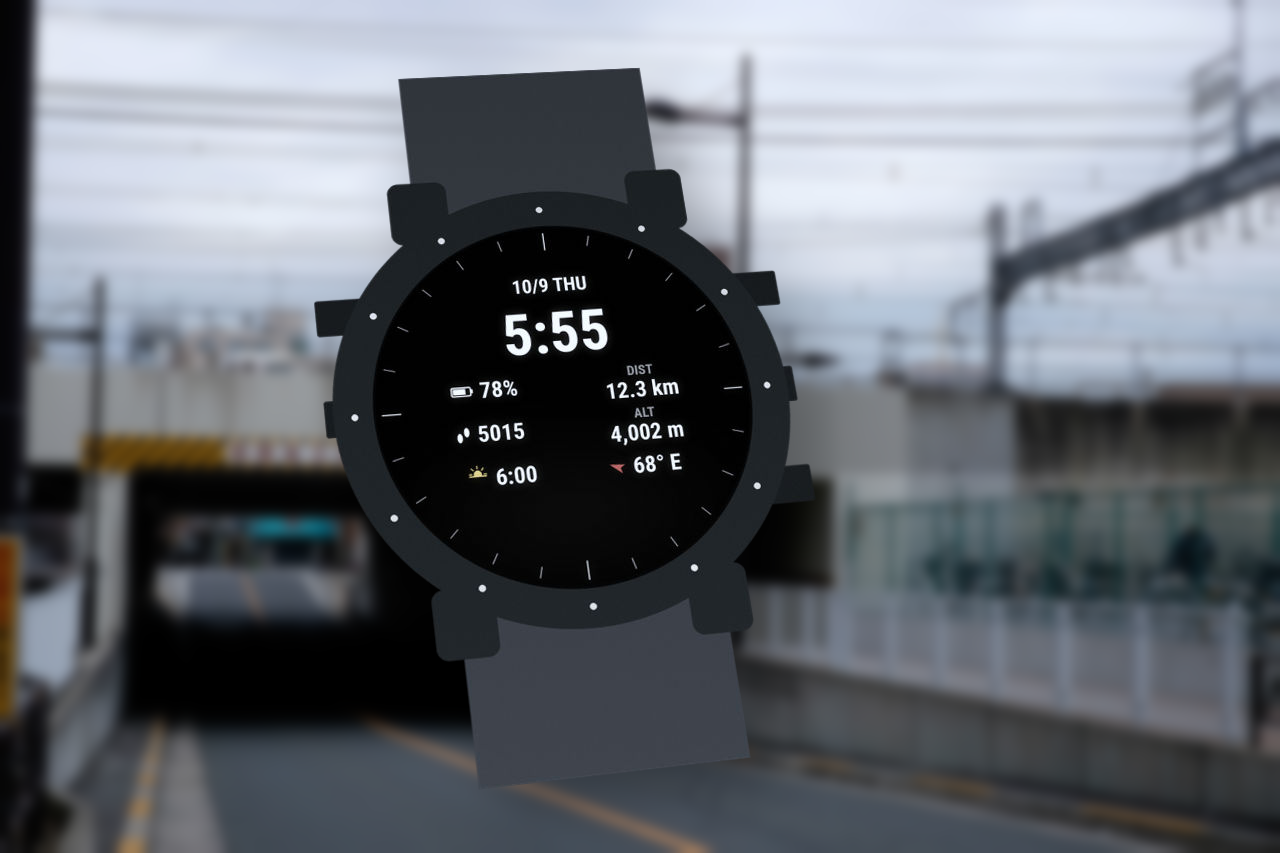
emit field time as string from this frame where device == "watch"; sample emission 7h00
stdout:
5h55
